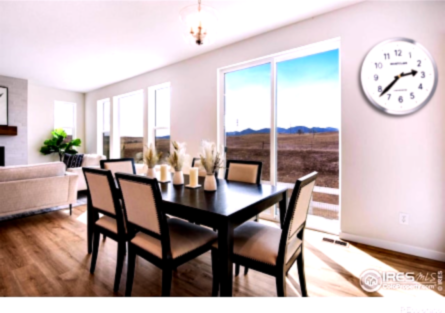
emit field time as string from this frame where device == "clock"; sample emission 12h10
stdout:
2h38
